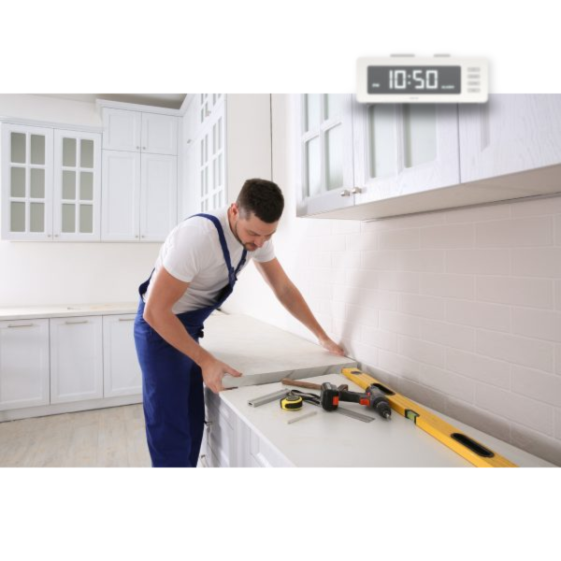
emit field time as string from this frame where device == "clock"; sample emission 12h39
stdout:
10h50
